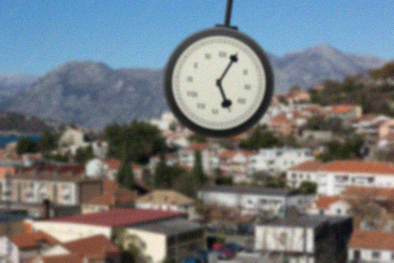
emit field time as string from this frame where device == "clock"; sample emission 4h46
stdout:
5h04
